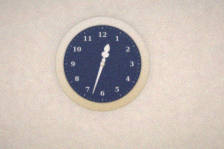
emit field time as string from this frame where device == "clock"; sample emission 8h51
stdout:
12h33
